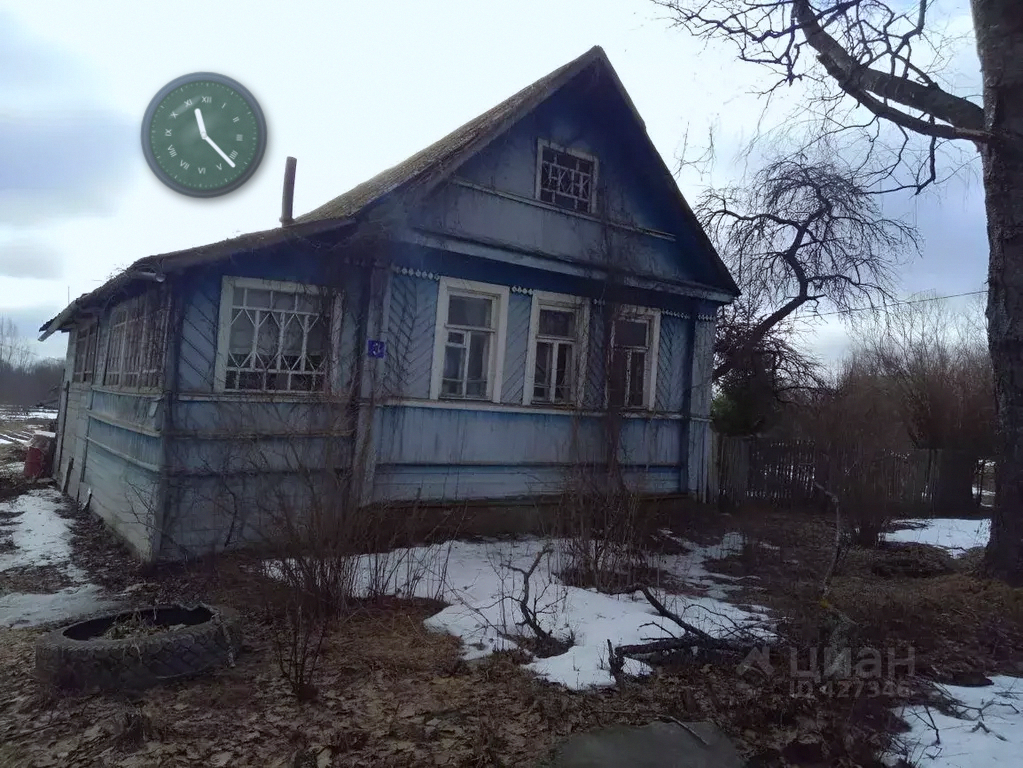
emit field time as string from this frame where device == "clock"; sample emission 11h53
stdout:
11h22
